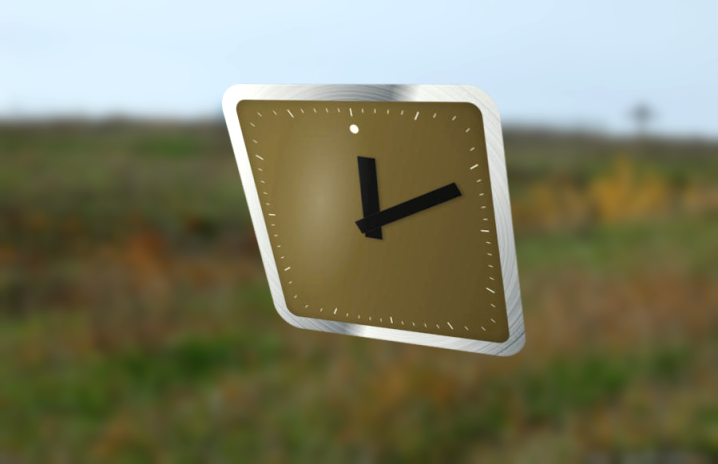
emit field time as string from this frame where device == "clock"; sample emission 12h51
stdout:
12h11
